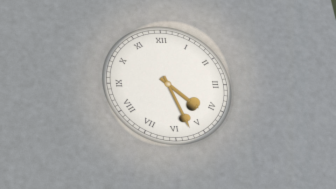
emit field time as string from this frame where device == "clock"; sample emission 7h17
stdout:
4h27
